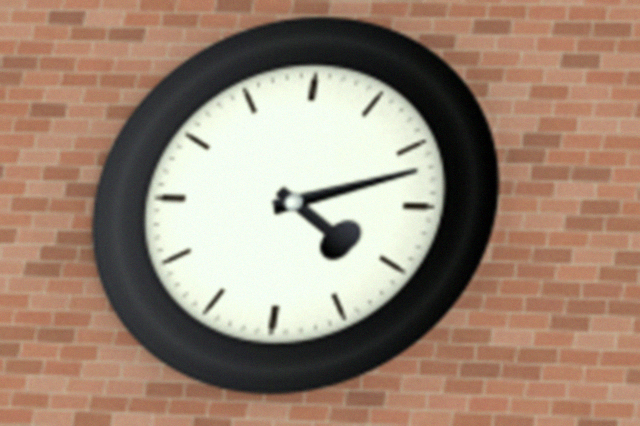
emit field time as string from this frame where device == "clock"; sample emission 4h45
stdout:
4h12
